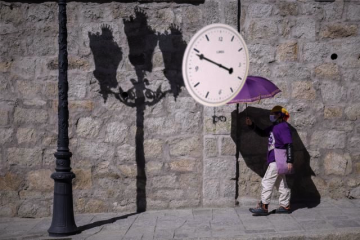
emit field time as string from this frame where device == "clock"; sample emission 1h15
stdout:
3h49
